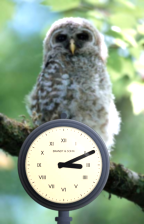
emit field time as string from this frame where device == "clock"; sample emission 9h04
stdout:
3h11
